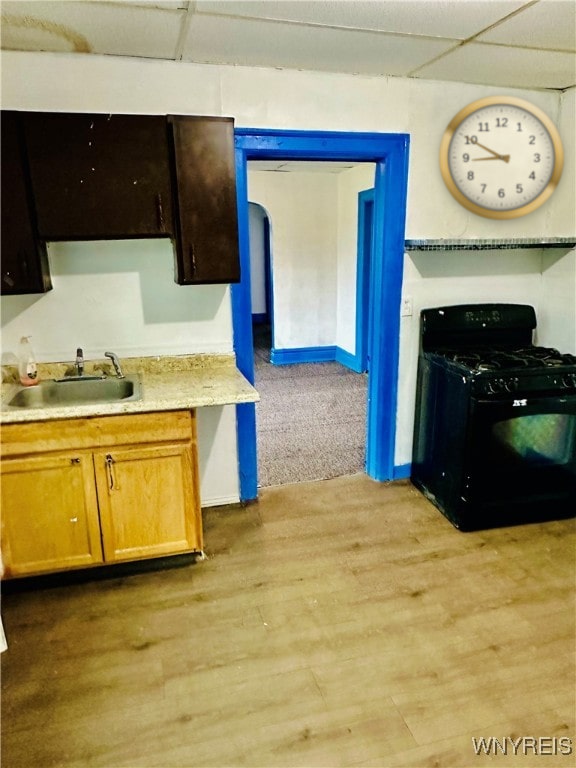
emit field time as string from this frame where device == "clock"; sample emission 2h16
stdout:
8h50
